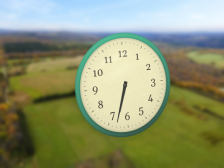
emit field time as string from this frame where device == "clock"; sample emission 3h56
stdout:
6h33
